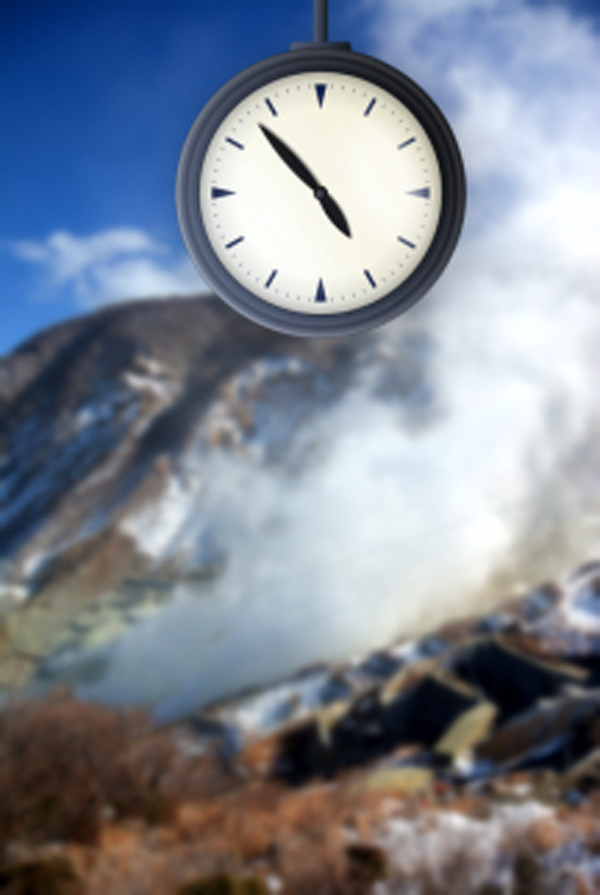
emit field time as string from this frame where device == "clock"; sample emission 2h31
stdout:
4h53
